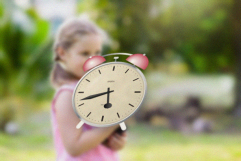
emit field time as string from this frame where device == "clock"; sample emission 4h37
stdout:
5h42
